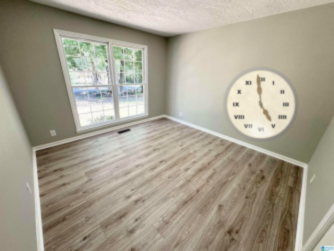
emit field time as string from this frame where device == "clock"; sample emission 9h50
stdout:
4h59
